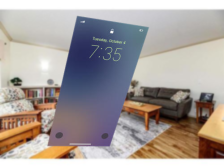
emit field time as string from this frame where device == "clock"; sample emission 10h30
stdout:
7h35
